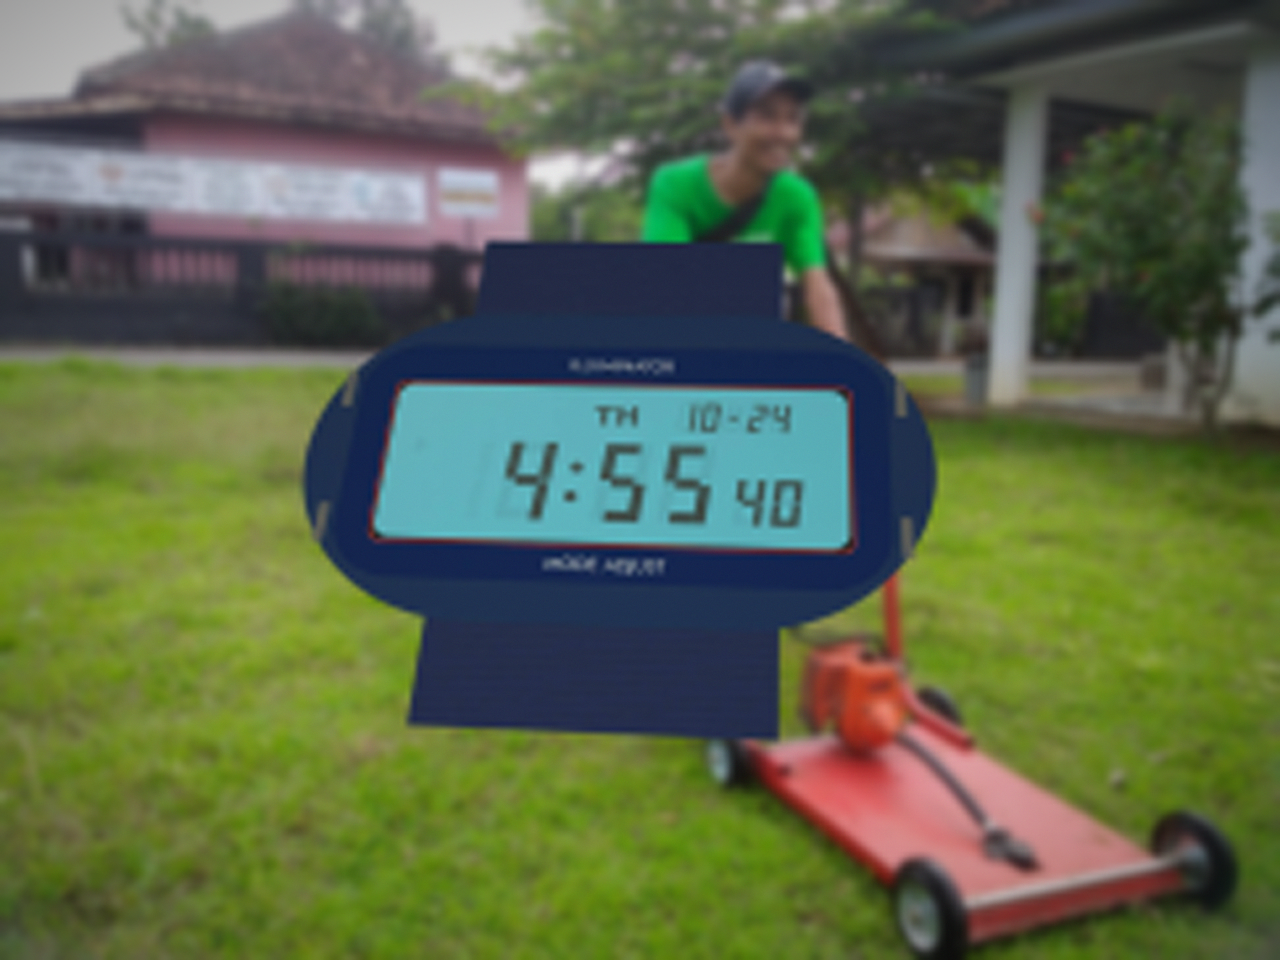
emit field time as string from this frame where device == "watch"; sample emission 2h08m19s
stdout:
4h55m40s
